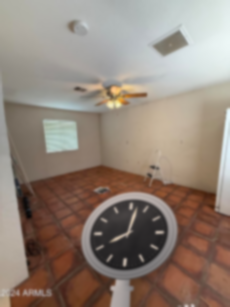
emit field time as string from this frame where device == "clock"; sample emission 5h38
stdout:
8h02
